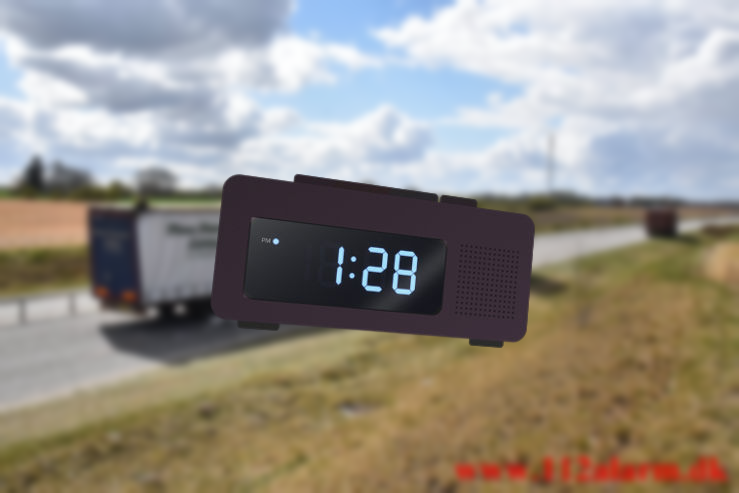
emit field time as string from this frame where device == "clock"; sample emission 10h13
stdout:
1h28
